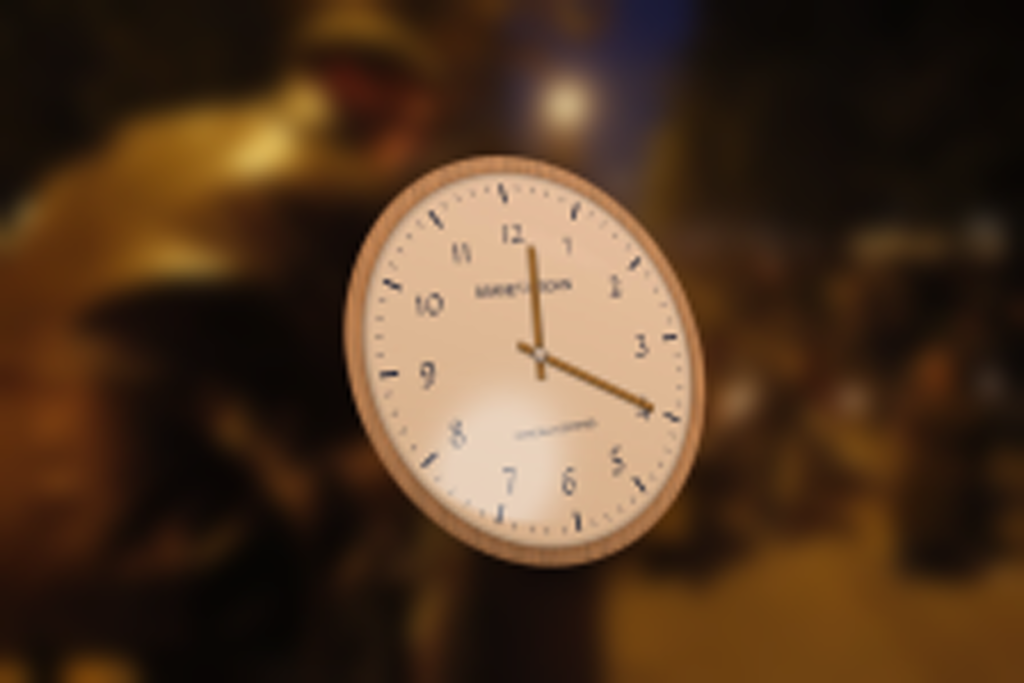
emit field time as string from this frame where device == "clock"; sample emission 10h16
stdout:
12h20
